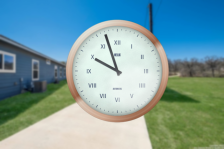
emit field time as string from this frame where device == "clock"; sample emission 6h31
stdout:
9h57
